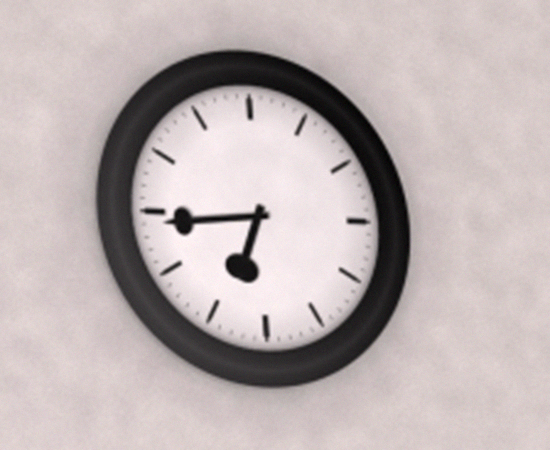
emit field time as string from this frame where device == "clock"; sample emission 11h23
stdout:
6h44
